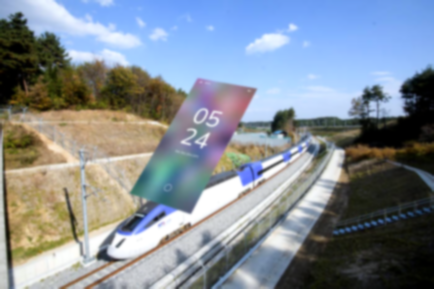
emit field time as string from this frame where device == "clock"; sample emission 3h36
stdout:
5h24
